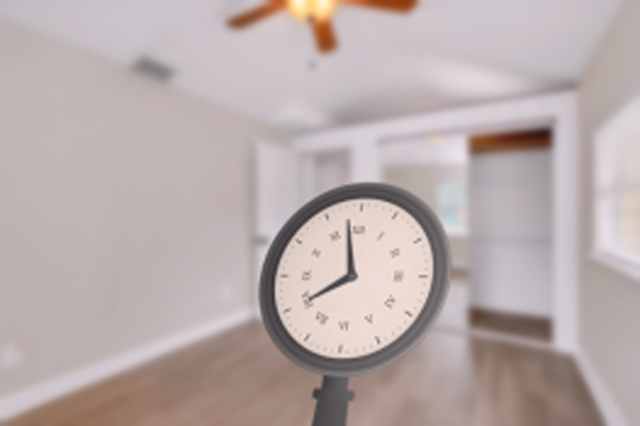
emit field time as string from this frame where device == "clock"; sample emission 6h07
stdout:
7h58
